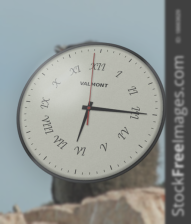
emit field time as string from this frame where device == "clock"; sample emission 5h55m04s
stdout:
6h14m59s
